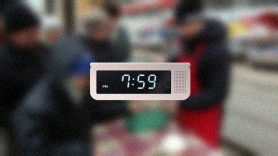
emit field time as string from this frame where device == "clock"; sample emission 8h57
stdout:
7h59
